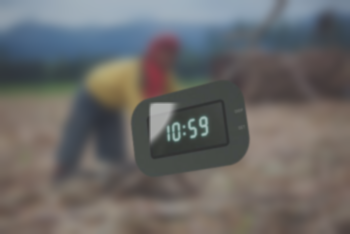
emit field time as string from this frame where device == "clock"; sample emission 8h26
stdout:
10h59
